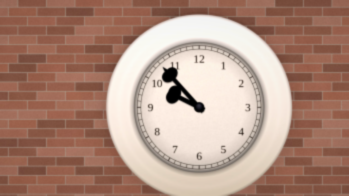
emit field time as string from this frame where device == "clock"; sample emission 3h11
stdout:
9h53
